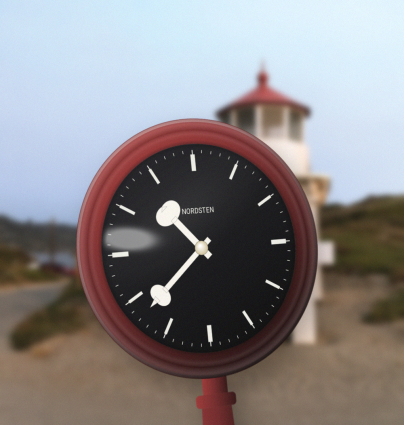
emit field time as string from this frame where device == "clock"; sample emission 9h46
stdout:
10h38
